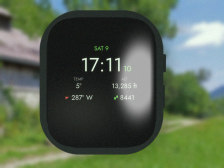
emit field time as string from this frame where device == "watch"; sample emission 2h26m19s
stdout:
17h11m10s
